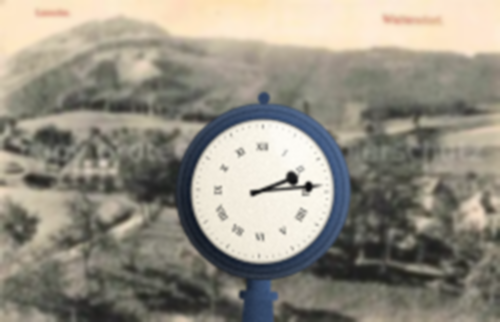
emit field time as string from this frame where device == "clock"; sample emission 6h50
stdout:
2h14
